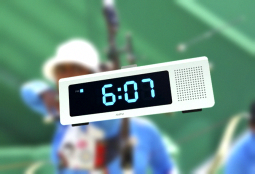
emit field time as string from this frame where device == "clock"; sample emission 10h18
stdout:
6h07
